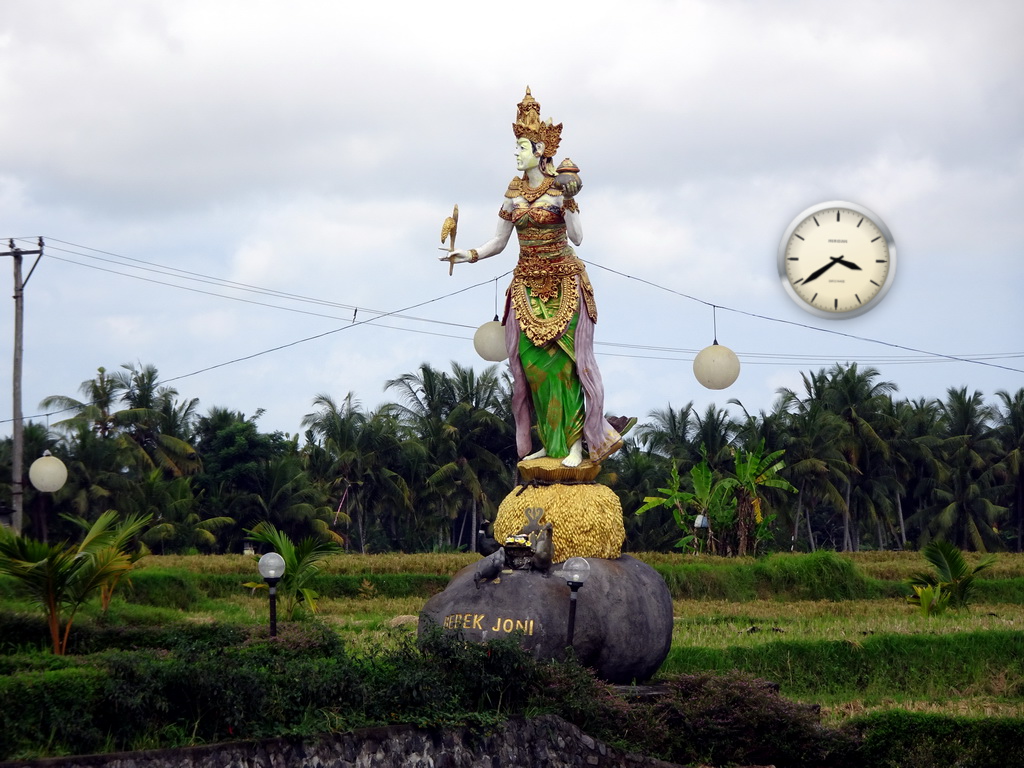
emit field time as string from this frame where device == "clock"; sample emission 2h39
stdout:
3h39
